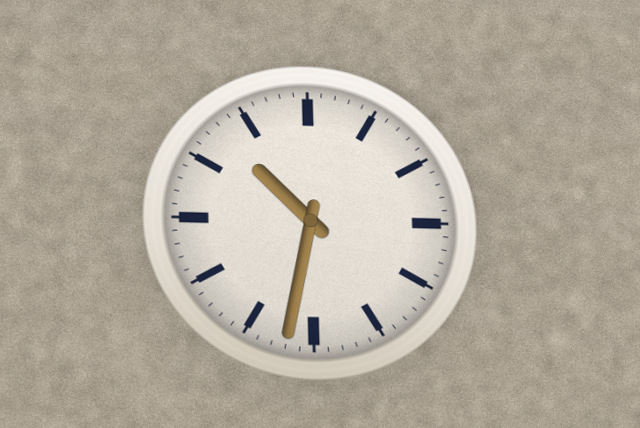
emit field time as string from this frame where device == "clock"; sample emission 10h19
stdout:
10h32
